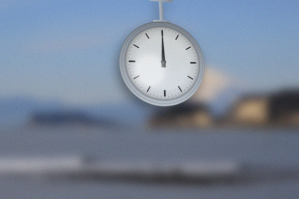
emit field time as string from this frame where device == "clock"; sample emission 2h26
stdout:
12h00
